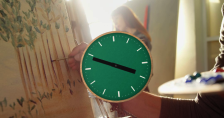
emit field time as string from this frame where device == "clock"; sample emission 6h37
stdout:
3h49
